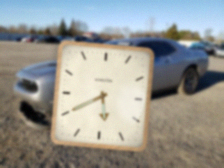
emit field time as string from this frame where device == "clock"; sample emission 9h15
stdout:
5h40
